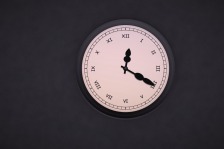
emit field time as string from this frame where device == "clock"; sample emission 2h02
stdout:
12h20
